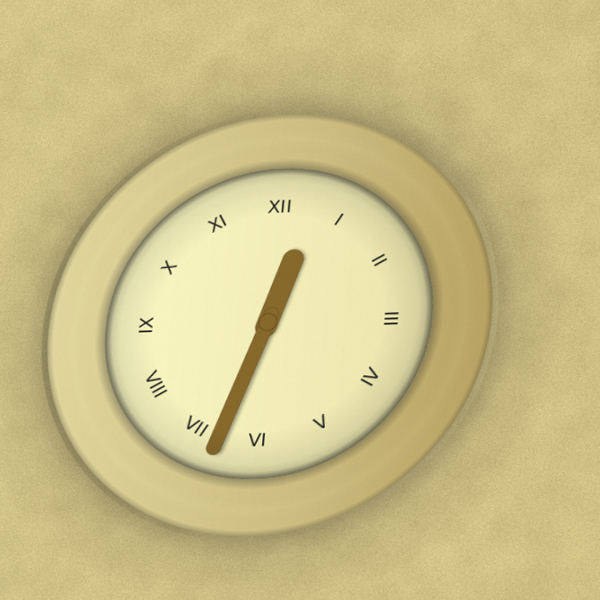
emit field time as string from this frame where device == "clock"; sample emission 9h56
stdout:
12h33
